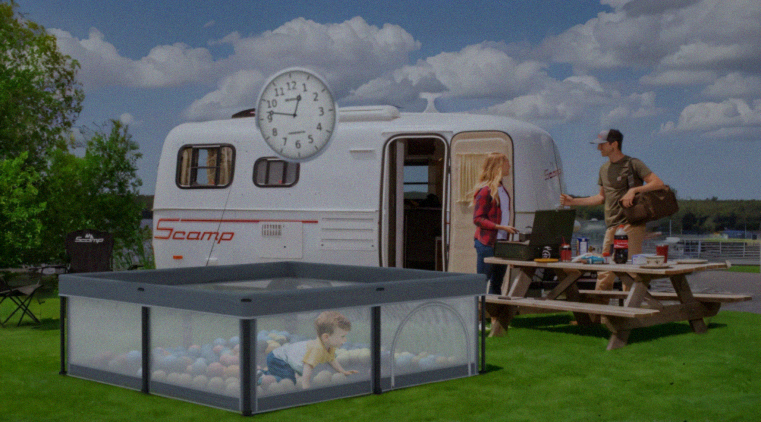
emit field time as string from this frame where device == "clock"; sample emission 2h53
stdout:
12h47
